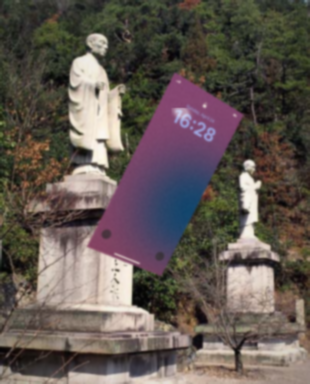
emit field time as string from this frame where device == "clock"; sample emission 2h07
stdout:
16h28
